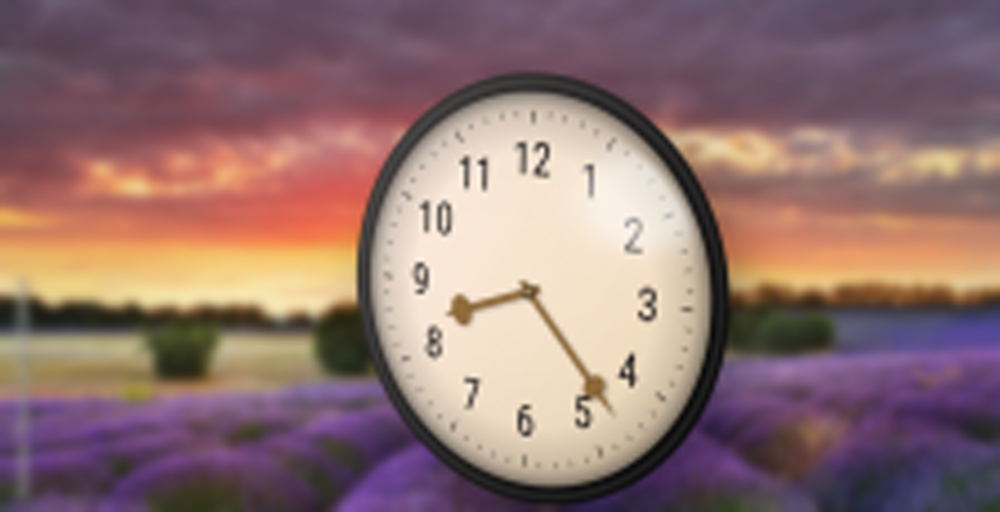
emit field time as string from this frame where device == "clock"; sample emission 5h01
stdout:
8h23
